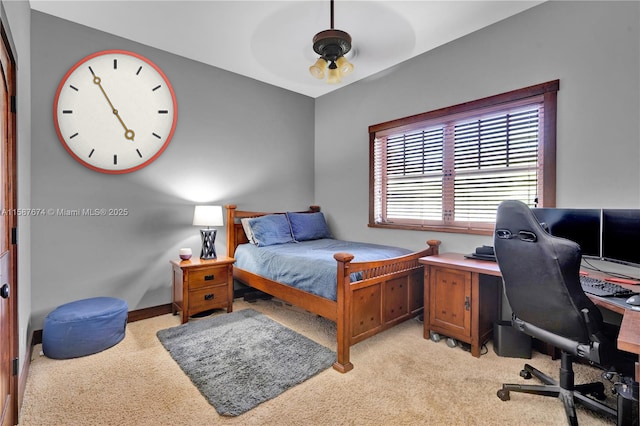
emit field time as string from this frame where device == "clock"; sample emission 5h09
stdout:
4h55
